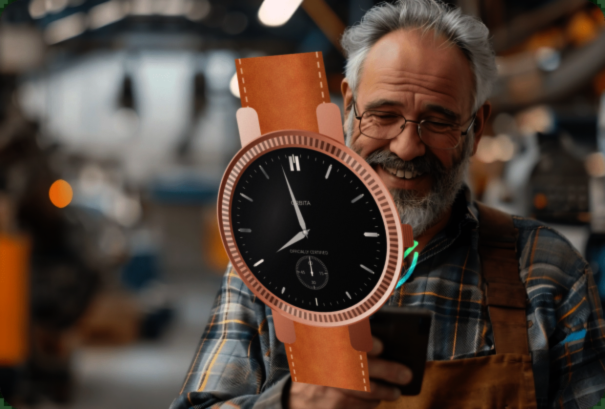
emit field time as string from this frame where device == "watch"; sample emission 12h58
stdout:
7h58
